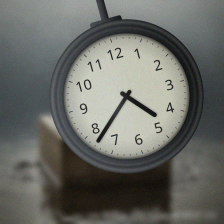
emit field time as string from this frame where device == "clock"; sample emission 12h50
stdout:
4h38
